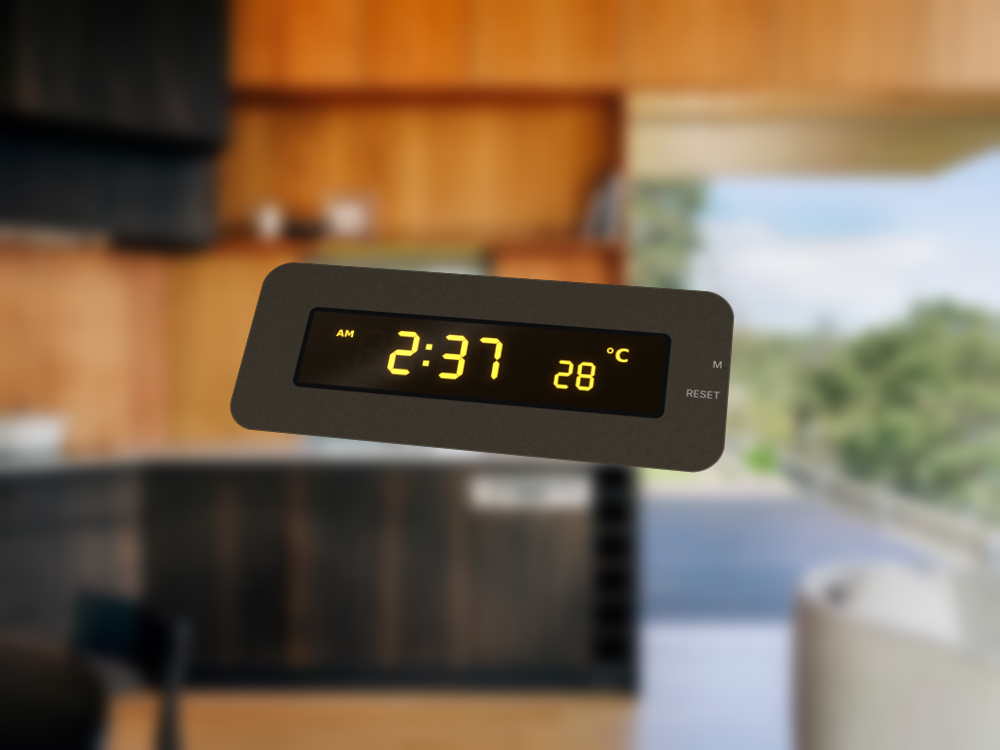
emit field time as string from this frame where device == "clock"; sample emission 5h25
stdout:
2h37
